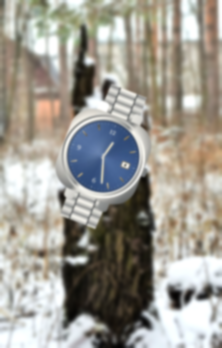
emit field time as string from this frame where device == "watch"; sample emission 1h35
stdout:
12h27
